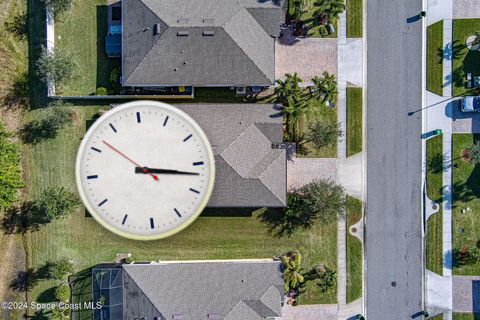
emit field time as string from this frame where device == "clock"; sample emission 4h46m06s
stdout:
3h16m52s
